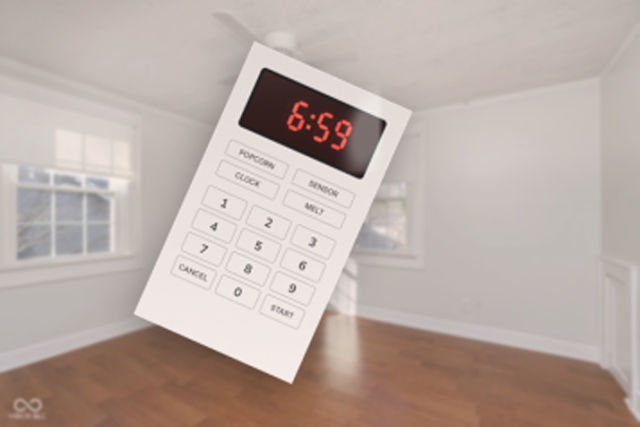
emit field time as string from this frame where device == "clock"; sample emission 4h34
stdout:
6h59
